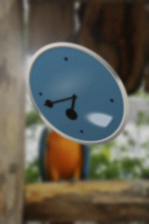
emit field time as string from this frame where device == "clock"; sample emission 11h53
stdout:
6h42
